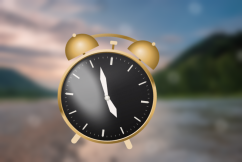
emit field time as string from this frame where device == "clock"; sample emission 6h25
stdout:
4h57
